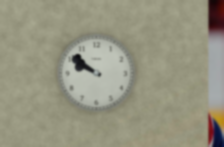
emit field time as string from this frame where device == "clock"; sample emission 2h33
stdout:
9h51
